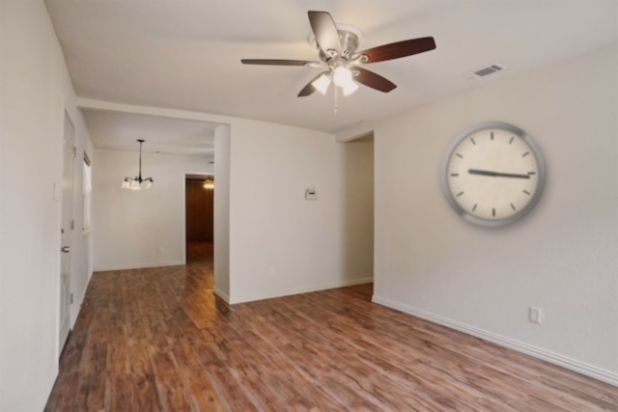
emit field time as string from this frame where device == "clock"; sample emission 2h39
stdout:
9h16
